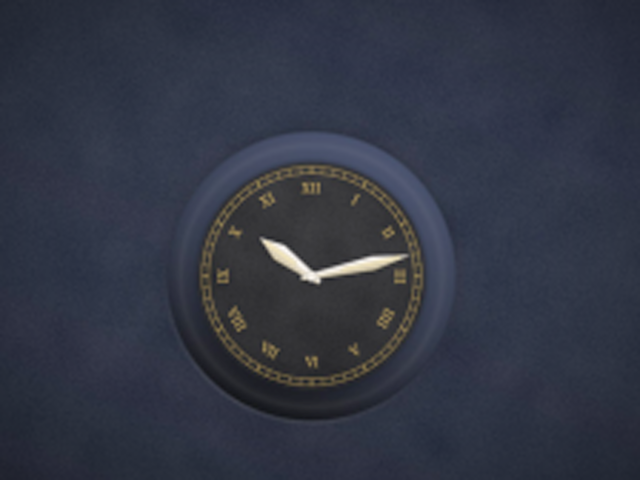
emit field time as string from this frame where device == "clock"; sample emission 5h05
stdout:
10h13
